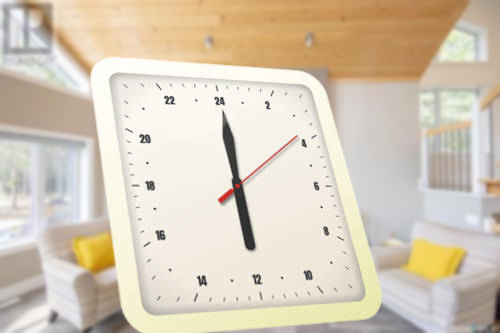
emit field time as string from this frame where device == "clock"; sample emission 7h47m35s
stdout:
12h00m09s
